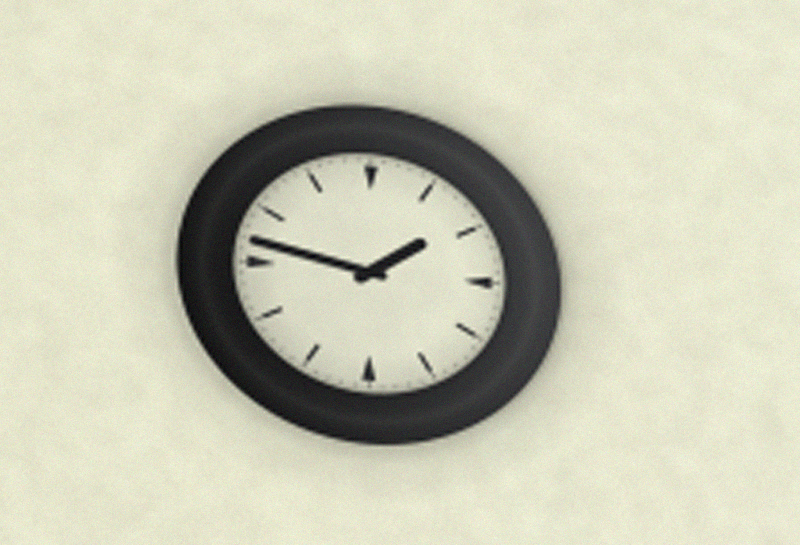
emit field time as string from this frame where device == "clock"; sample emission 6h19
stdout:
1h47
